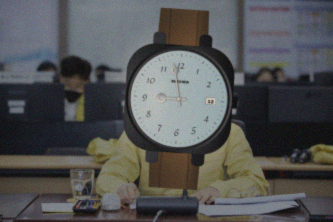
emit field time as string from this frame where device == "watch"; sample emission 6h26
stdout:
8h58
